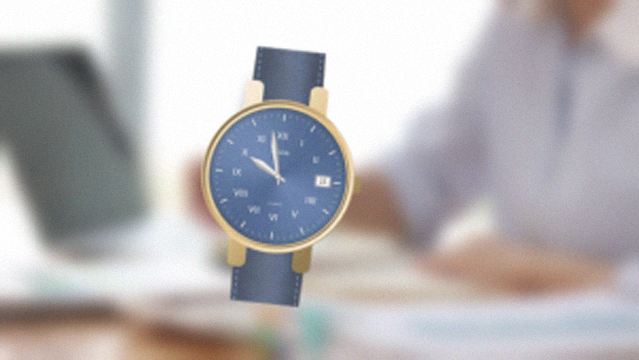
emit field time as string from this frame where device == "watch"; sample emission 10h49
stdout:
9h58
